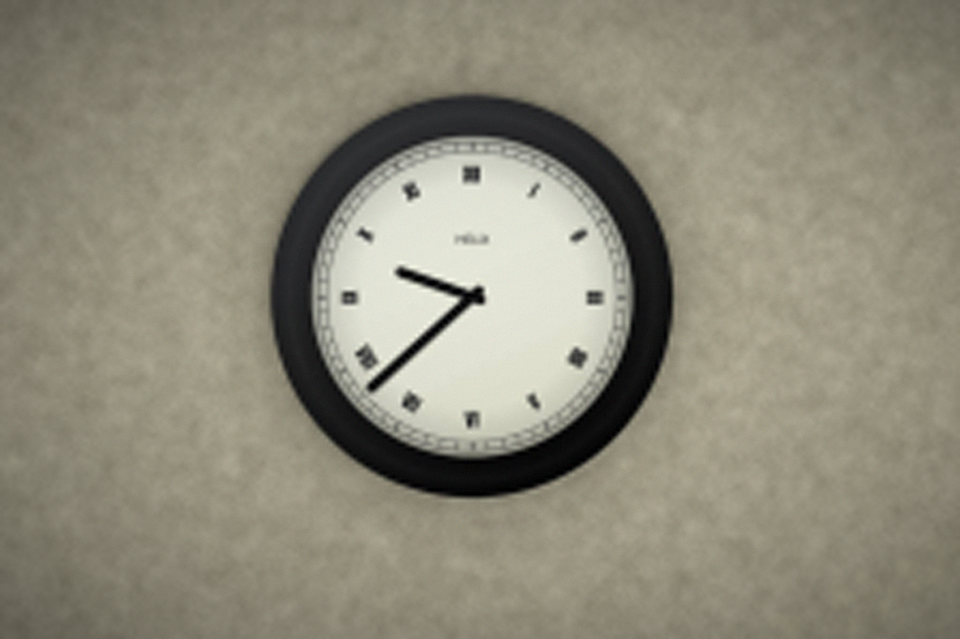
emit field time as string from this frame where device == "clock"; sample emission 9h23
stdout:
9h38
